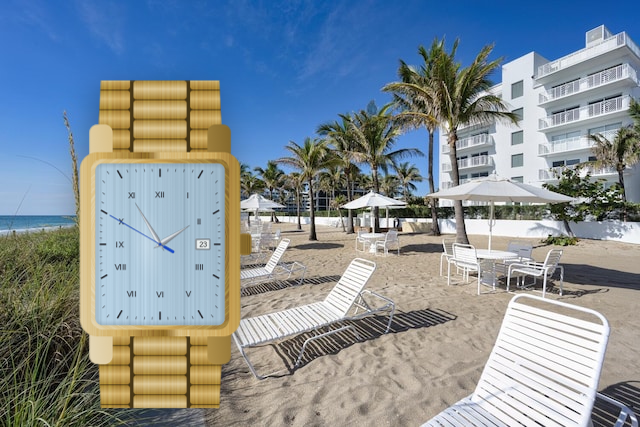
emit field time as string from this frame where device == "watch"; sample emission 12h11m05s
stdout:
1h54m50s
